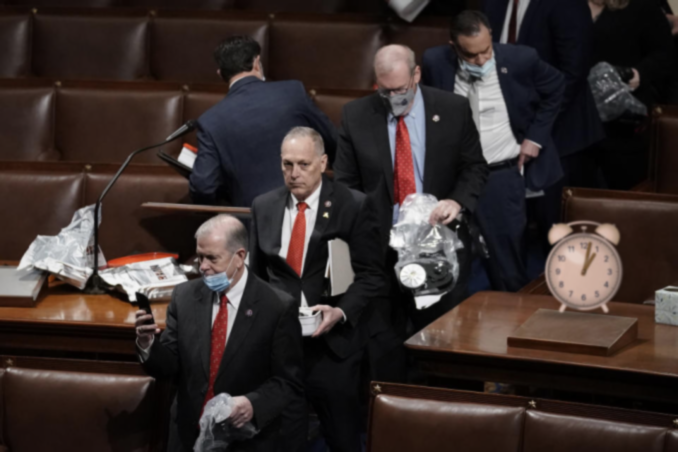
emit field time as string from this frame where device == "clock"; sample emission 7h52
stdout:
1h02
